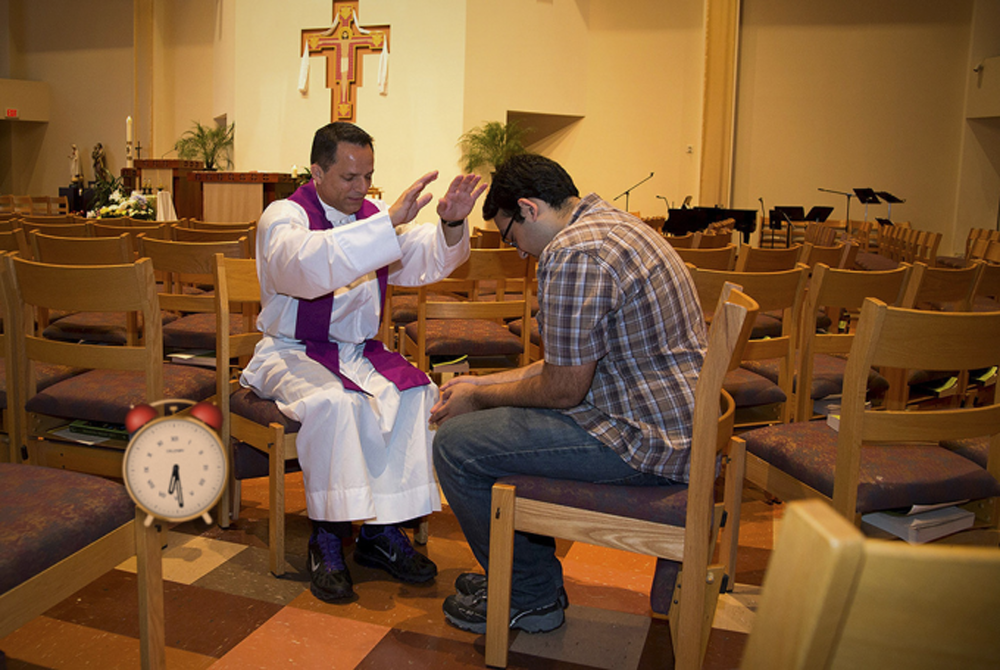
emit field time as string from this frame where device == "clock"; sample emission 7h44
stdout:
6h29
